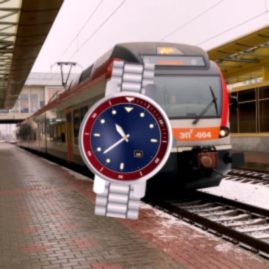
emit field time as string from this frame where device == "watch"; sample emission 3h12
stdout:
10h38
